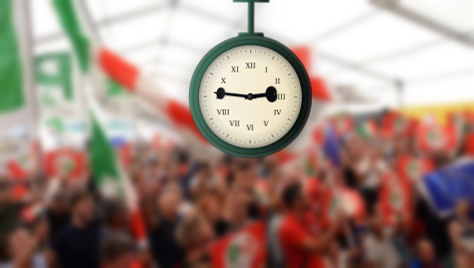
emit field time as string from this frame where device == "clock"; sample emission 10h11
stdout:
2h46
